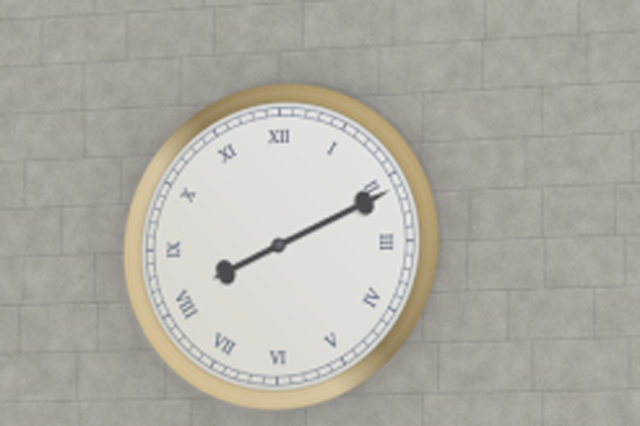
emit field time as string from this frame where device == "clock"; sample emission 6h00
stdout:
8h11
